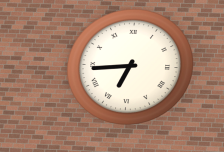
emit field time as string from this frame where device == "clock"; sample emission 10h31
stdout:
6h44
